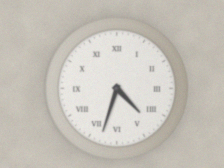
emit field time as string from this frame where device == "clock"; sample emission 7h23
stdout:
4h33
